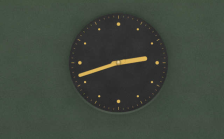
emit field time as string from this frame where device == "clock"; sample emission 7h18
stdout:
2h42
